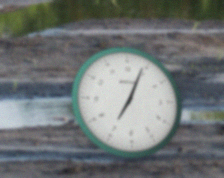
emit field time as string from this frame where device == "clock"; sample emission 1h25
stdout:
7h04
